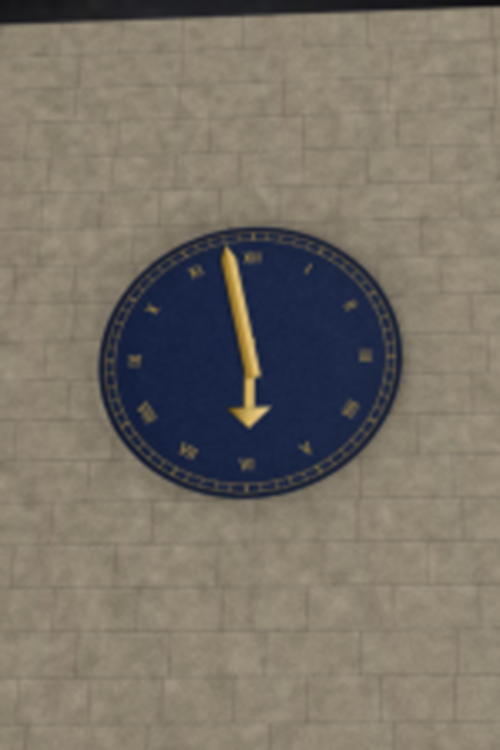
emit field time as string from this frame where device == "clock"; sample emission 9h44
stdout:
5h58
